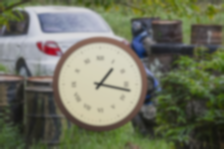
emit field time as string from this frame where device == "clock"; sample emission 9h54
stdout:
1h17
